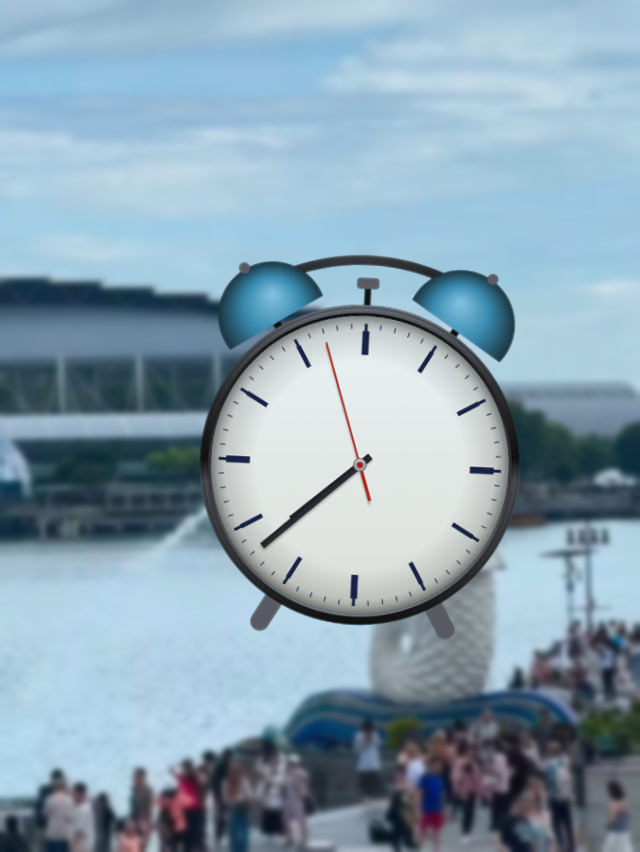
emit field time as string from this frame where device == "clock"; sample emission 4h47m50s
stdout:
7h37m57s
